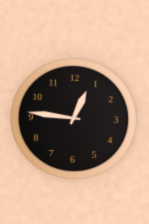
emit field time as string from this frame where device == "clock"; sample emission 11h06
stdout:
12h46
